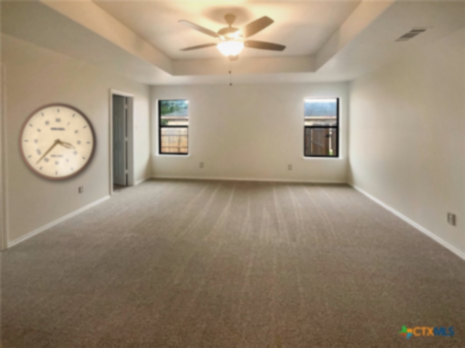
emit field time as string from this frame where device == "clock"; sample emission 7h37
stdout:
3h37
